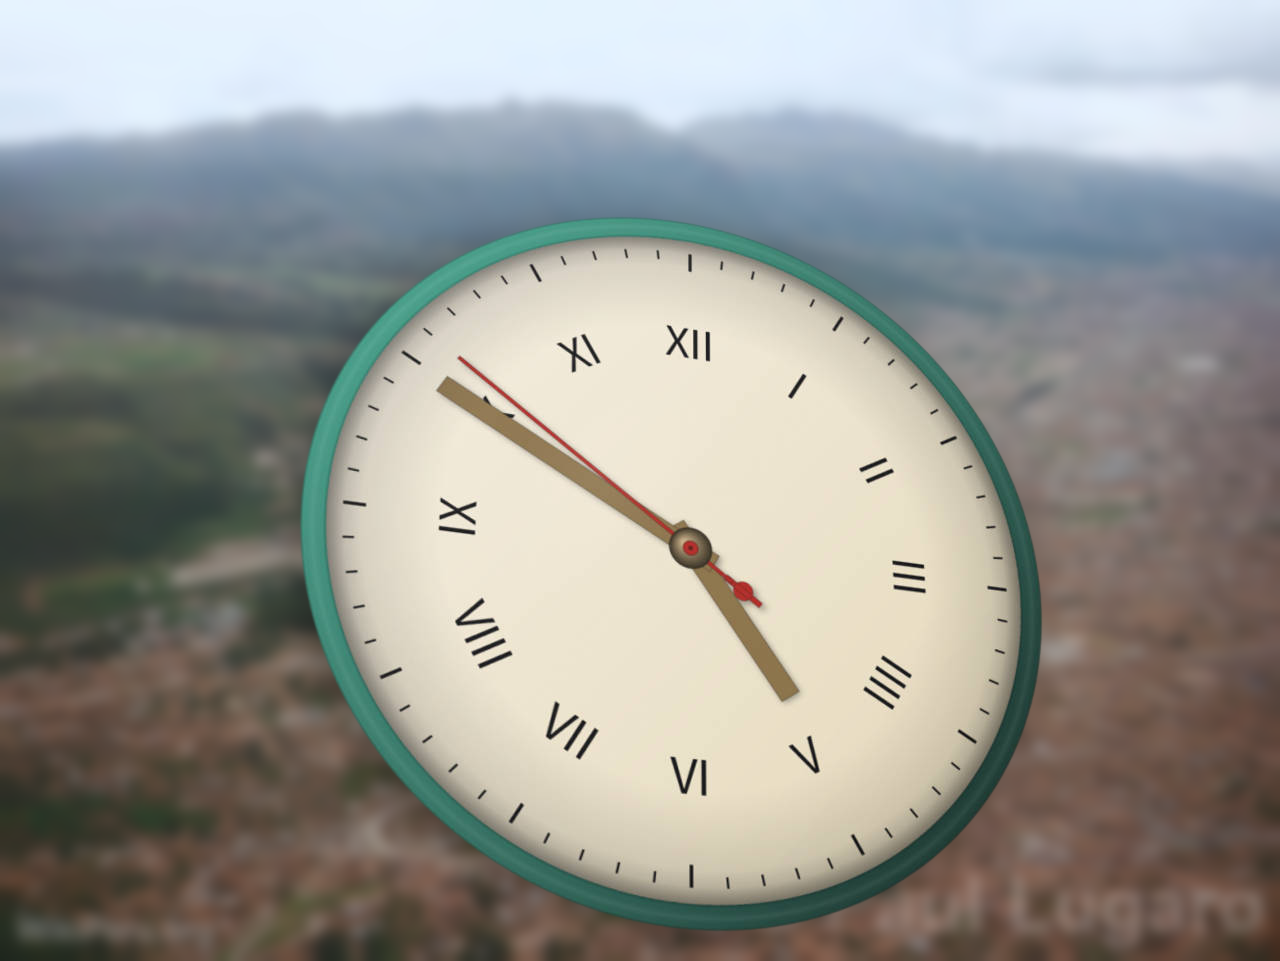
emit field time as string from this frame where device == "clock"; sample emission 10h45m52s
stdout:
4h49m51s
